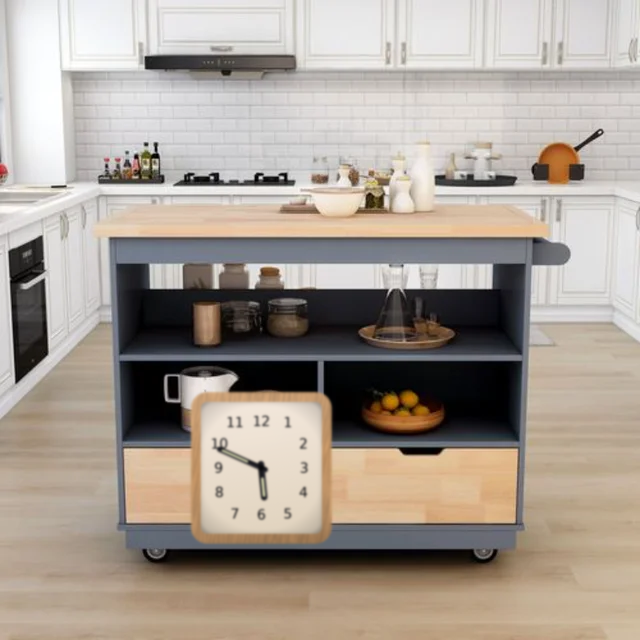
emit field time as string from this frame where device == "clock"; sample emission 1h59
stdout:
5h49
